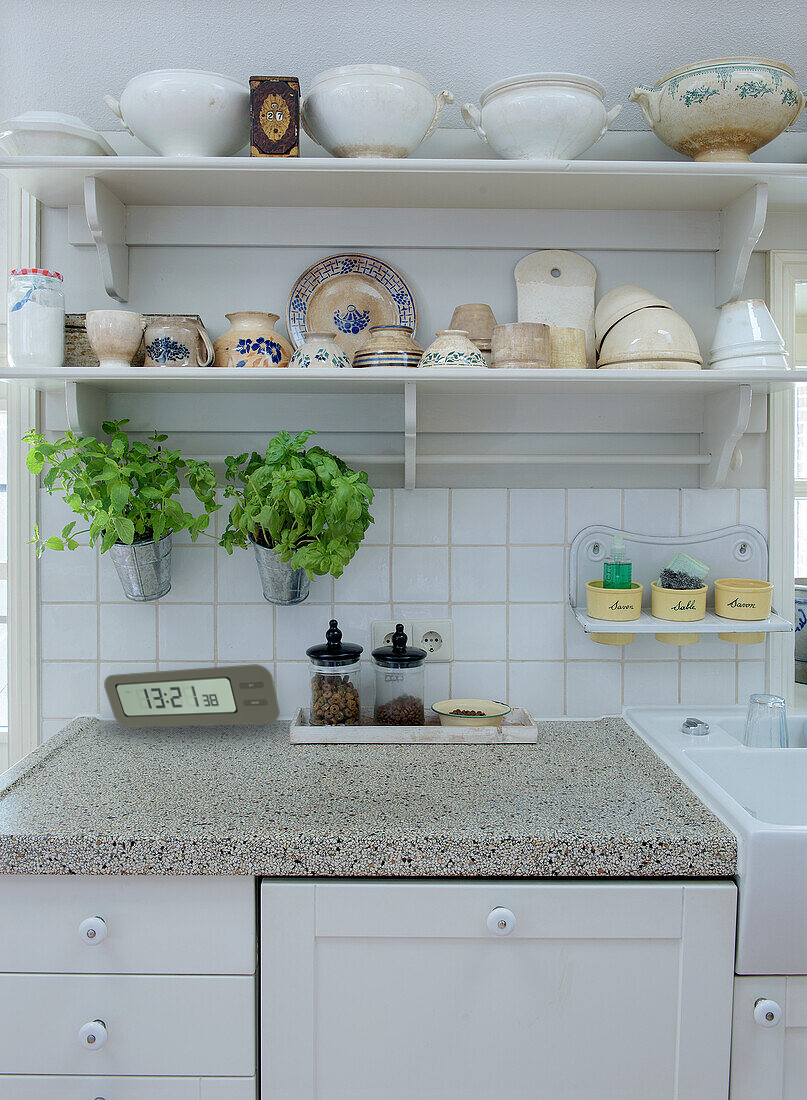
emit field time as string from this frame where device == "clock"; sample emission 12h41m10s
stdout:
13h21m38s
